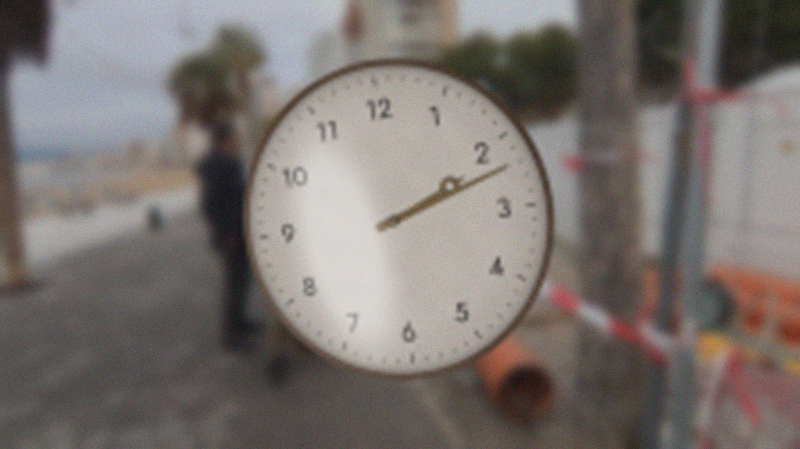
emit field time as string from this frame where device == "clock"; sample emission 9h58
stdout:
2h12
